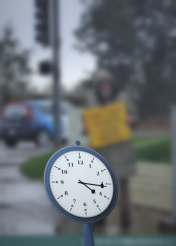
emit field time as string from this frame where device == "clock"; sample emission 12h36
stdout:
4h16
